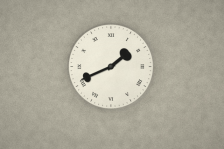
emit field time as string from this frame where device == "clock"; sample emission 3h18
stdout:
1h41
